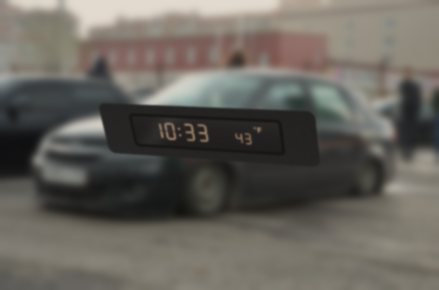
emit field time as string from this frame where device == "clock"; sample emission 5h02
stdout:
10h33
